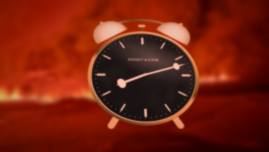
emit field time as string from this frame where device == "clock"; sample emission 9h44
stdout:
8h12
